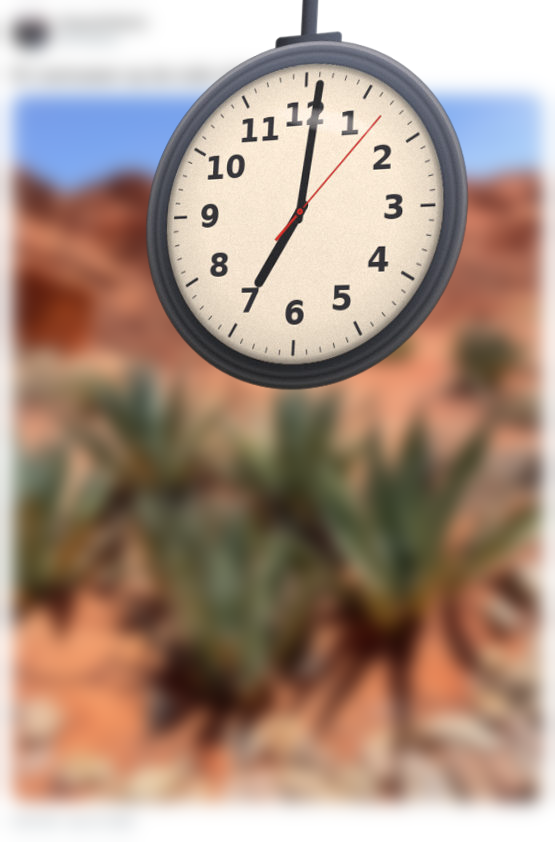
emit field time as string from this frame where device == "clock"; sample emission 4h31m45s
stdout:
7h01m07s
